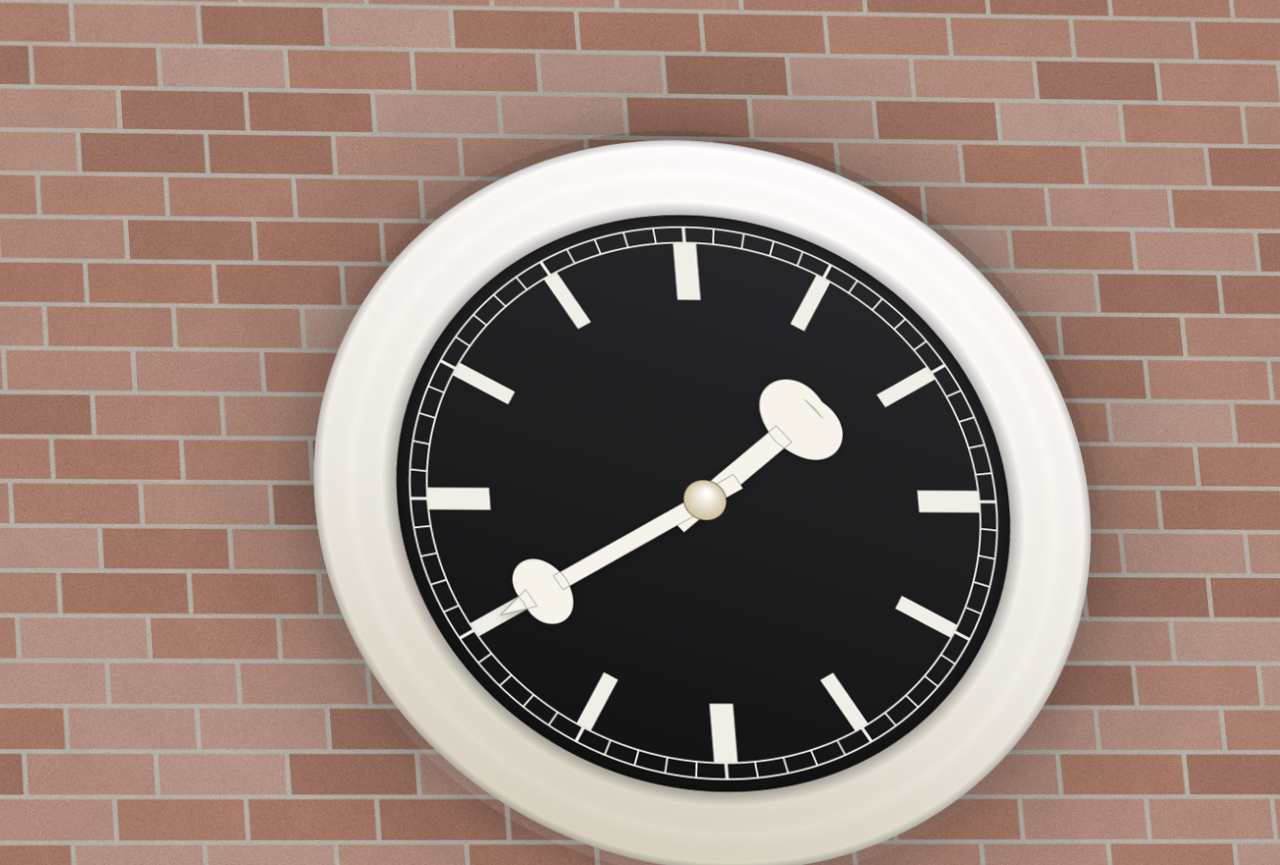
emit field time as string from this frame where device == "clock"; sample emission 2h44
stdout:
1h40
